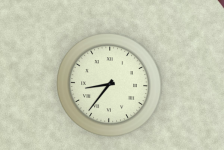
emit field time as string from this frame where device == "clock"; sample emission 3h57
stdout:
8h36
